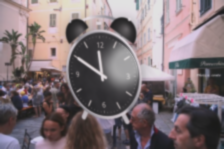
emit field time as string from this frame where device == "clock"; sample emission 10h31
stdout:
11h50
